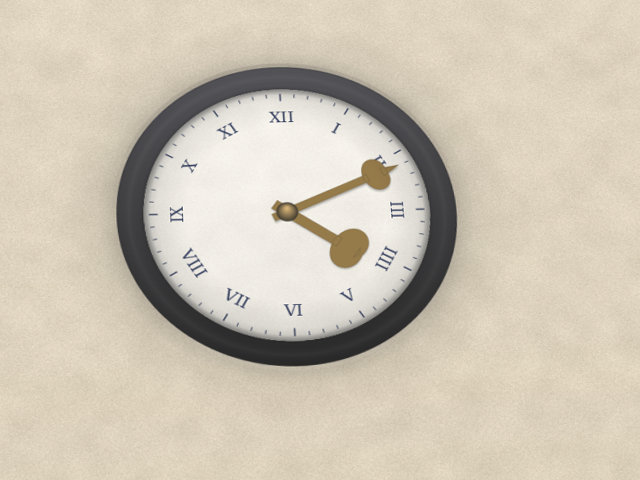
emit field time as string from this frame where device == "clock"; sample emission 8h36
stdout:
4h11
